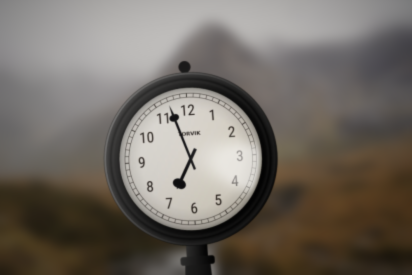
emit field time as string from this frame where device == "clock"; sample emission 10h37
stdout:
6h57
